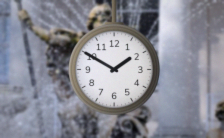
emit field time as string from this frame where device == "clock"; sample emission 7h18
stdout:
1h50
